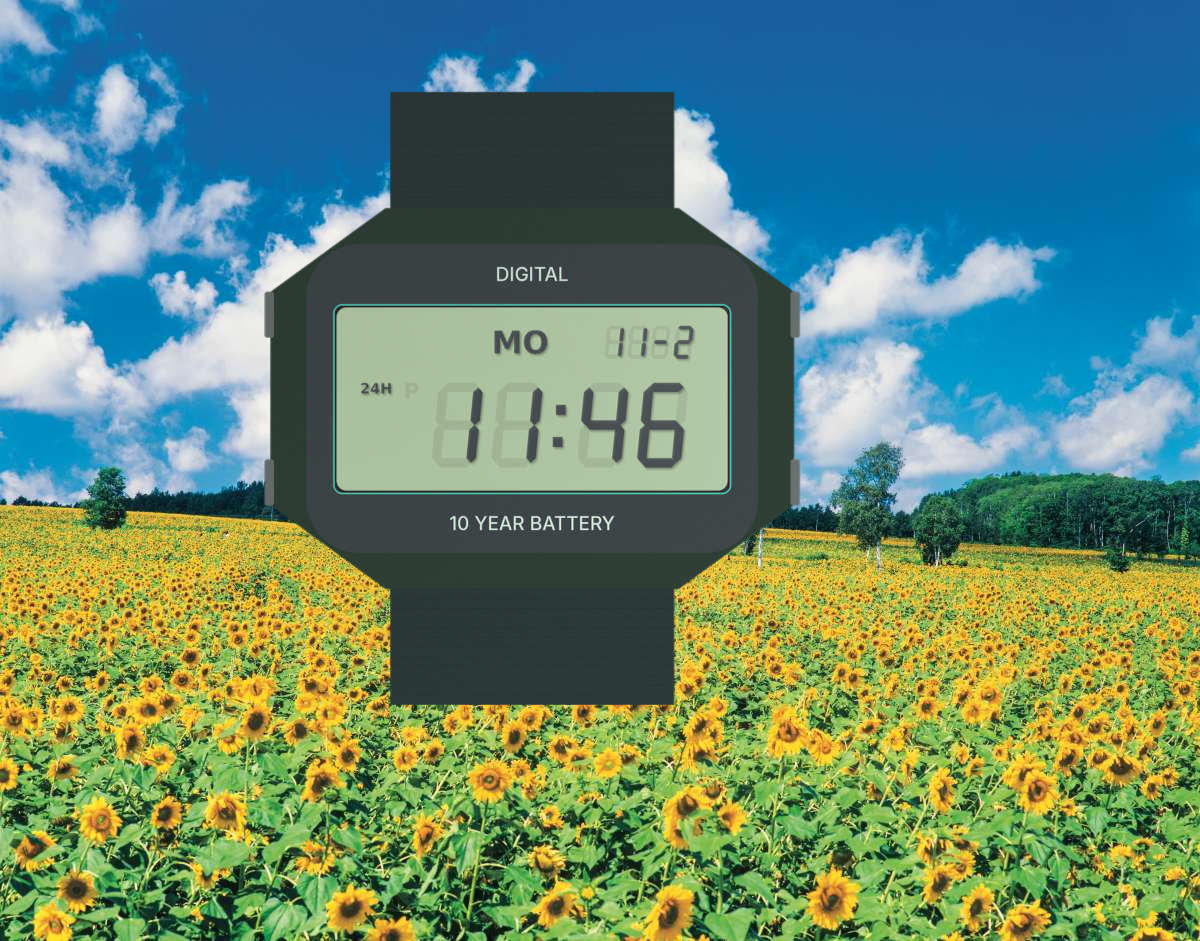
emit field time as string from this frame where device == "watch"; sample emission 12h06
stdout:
11h46
